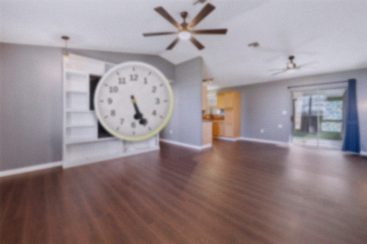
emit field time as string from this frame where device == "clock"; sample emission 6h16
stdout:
5h26
